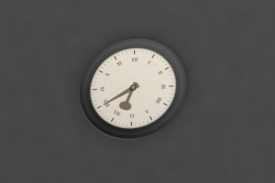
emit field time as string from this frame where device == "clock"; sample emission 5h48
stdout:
6h40
